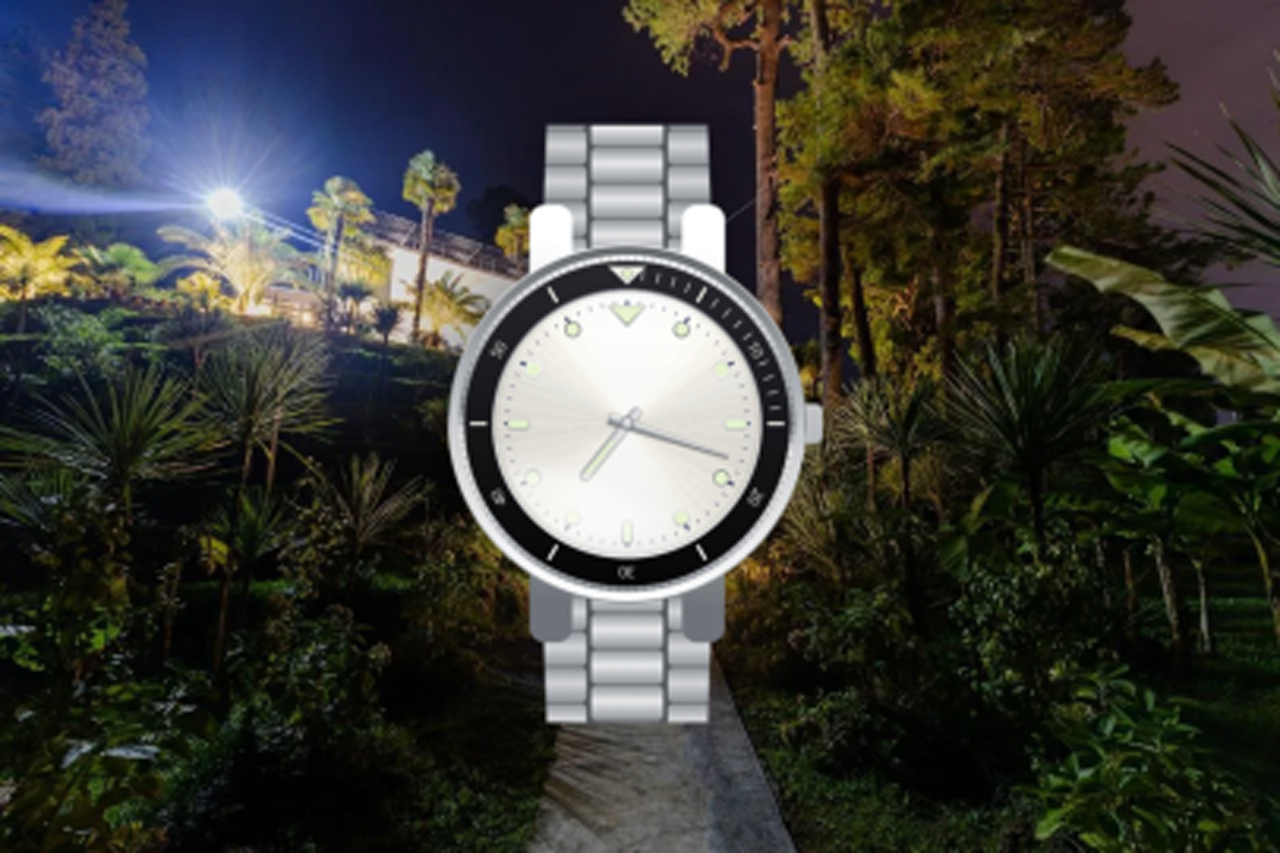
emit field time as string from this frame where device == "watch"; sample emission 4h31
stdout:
7h18
